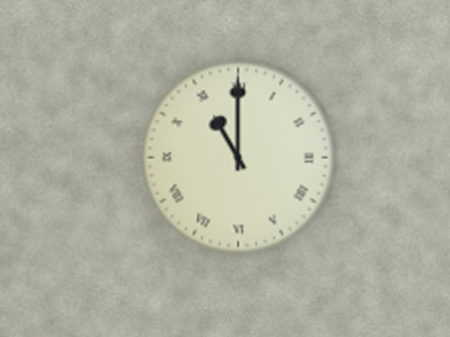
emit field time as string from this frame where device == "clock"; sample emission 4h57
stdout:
11h00
